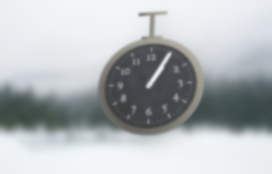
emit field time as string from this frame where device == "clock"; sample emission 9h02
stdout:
1h05
